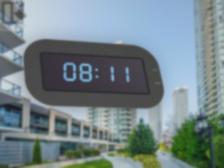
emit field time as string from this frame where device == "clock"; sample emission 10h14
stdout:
8h11
